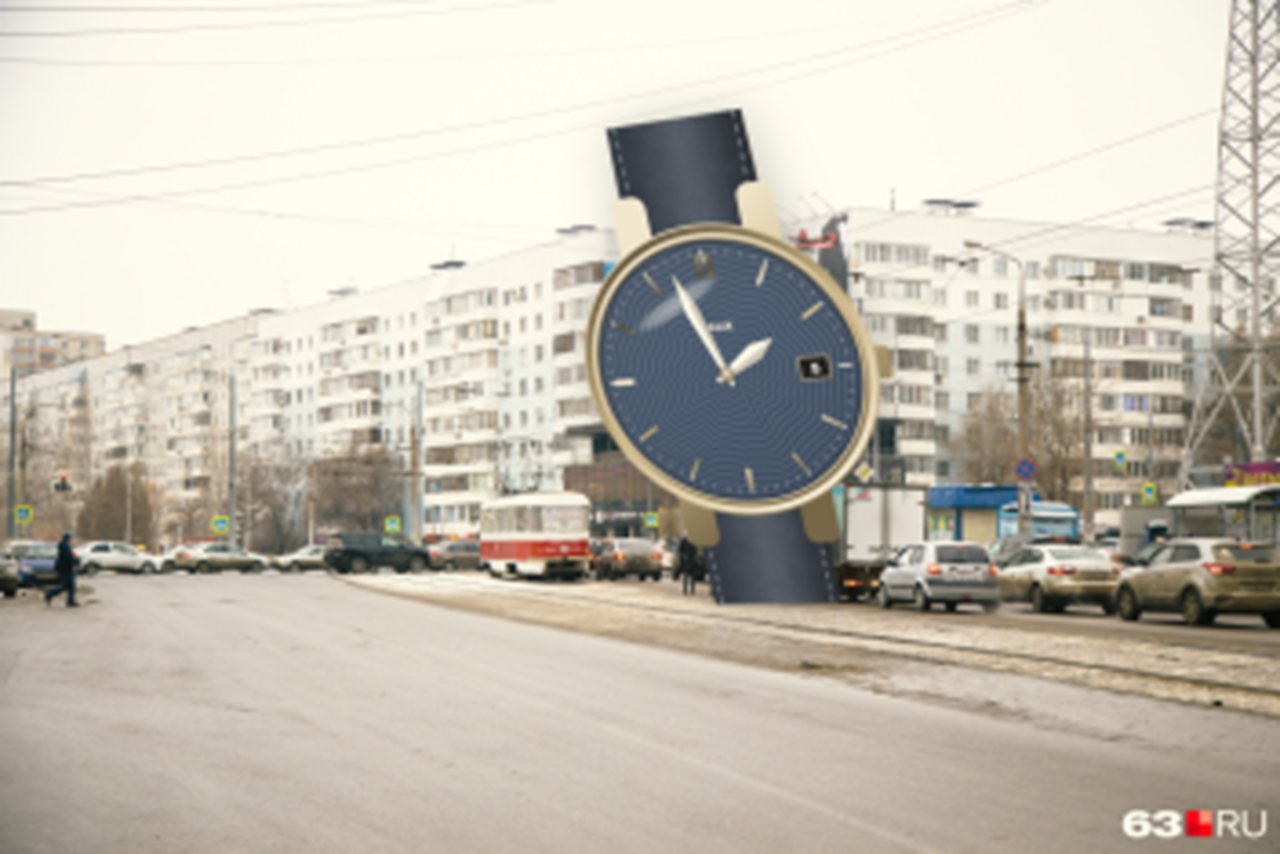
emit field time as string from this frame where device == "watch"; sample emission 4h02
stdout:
1h57
